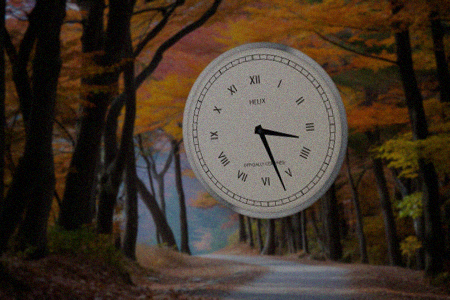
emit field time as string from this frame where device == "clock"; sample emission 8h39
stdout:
3h27
